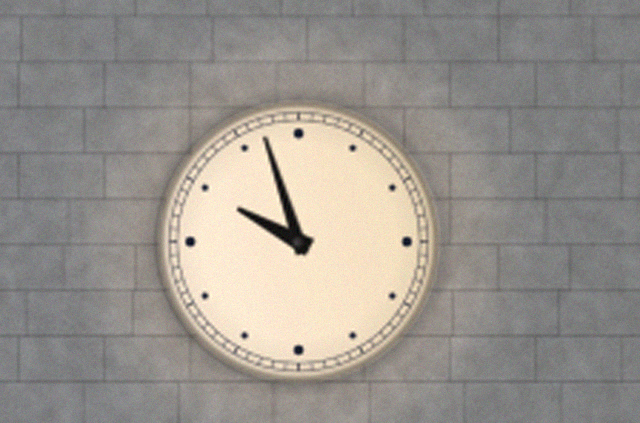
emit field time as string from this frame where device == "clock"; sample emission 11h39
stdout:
9h57
